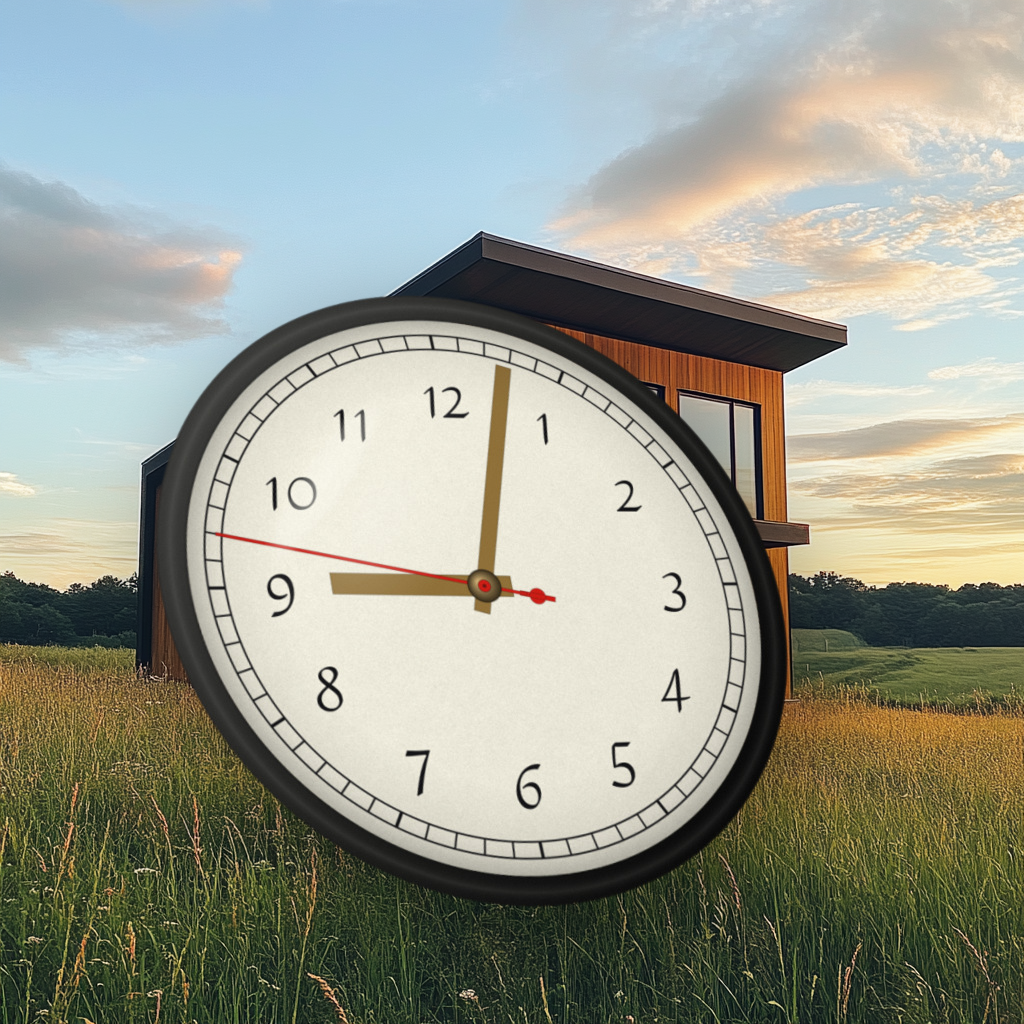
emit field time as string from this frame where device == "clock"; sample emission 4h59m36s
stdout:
9h02m47s
